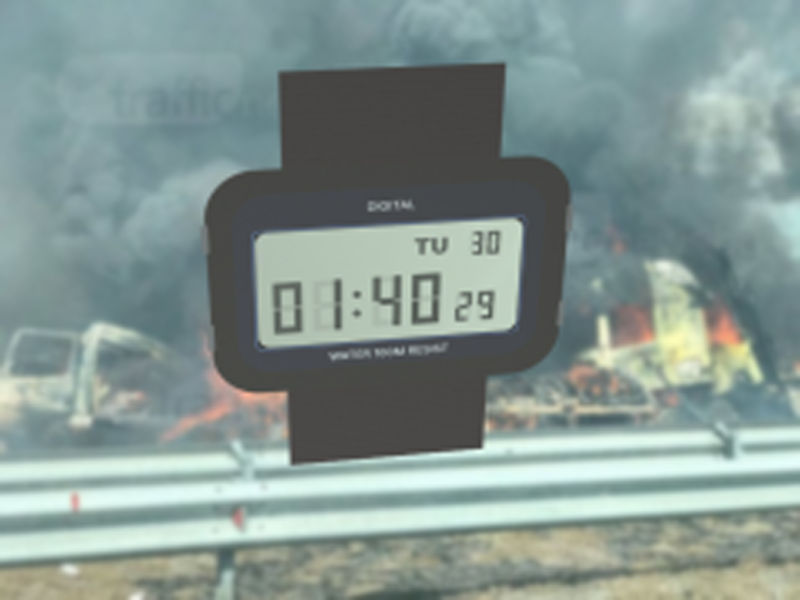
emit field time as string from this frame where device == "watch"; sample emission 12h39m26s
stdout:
1h40m29s
